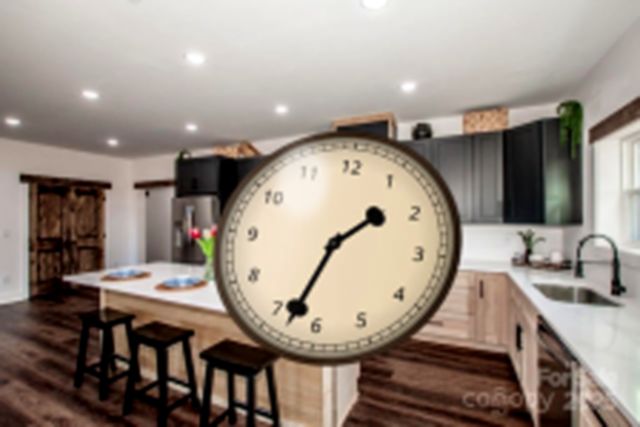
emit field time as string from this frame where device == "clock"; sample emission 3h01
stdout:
1h33
